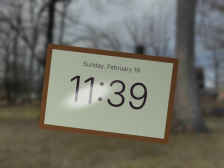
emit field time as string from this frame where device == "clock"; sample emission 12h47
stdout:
11h39
